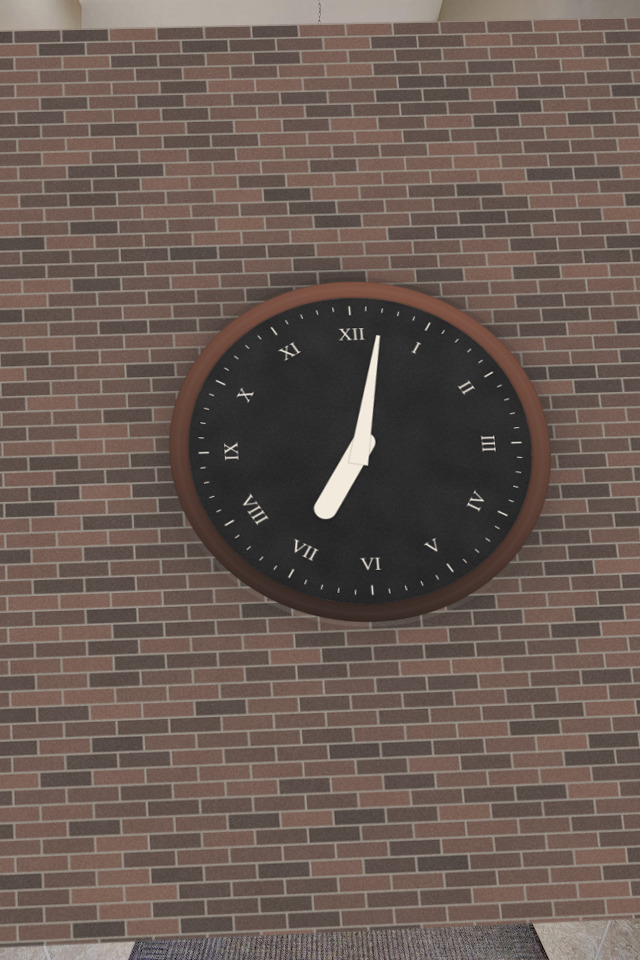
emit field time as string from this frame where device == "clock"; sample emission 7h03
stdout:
7h02
